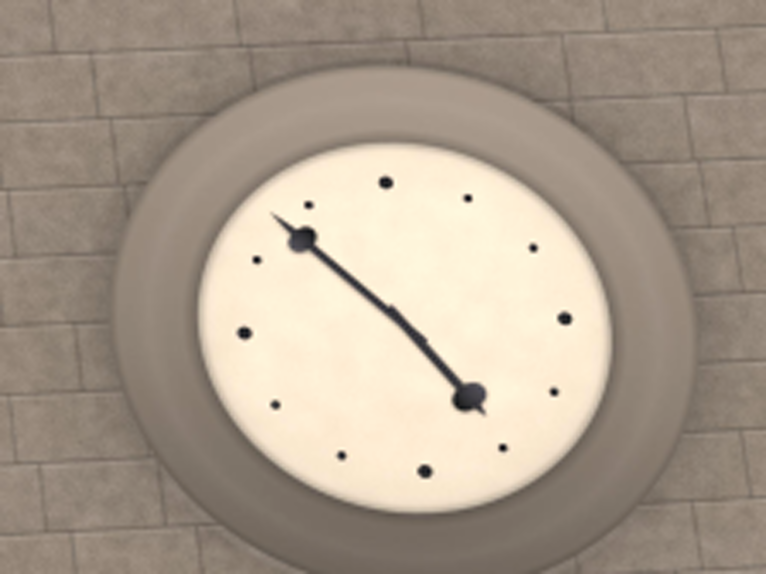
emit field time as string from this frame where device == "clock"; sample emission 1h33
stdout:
4h53
